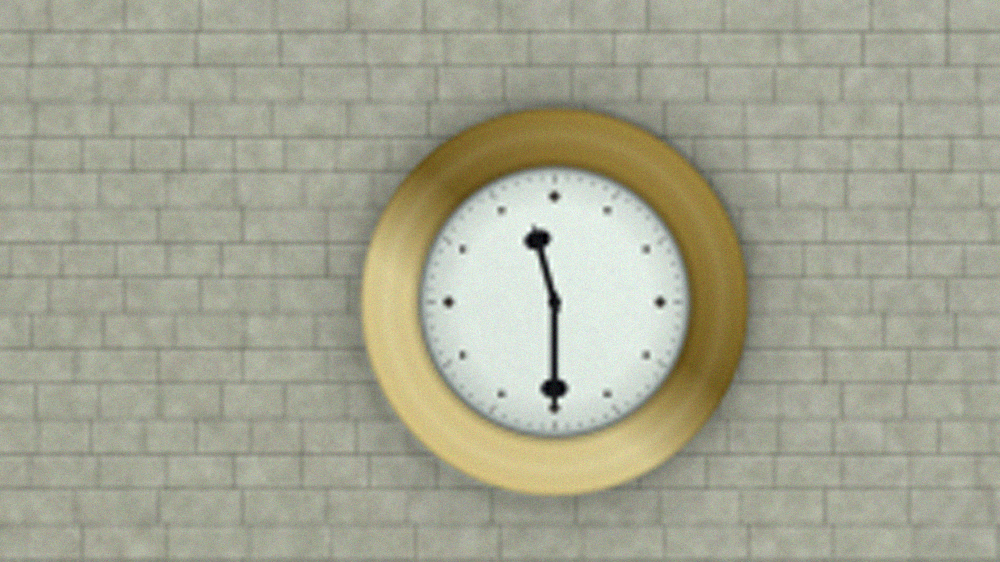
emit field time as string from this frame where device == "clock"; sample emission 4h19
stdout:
11h30
